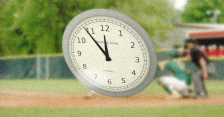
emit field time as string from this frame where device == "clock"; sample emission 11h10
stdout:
11h54
